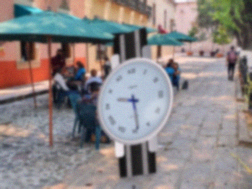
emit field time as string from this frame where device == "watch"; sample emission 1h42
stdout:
9h29
